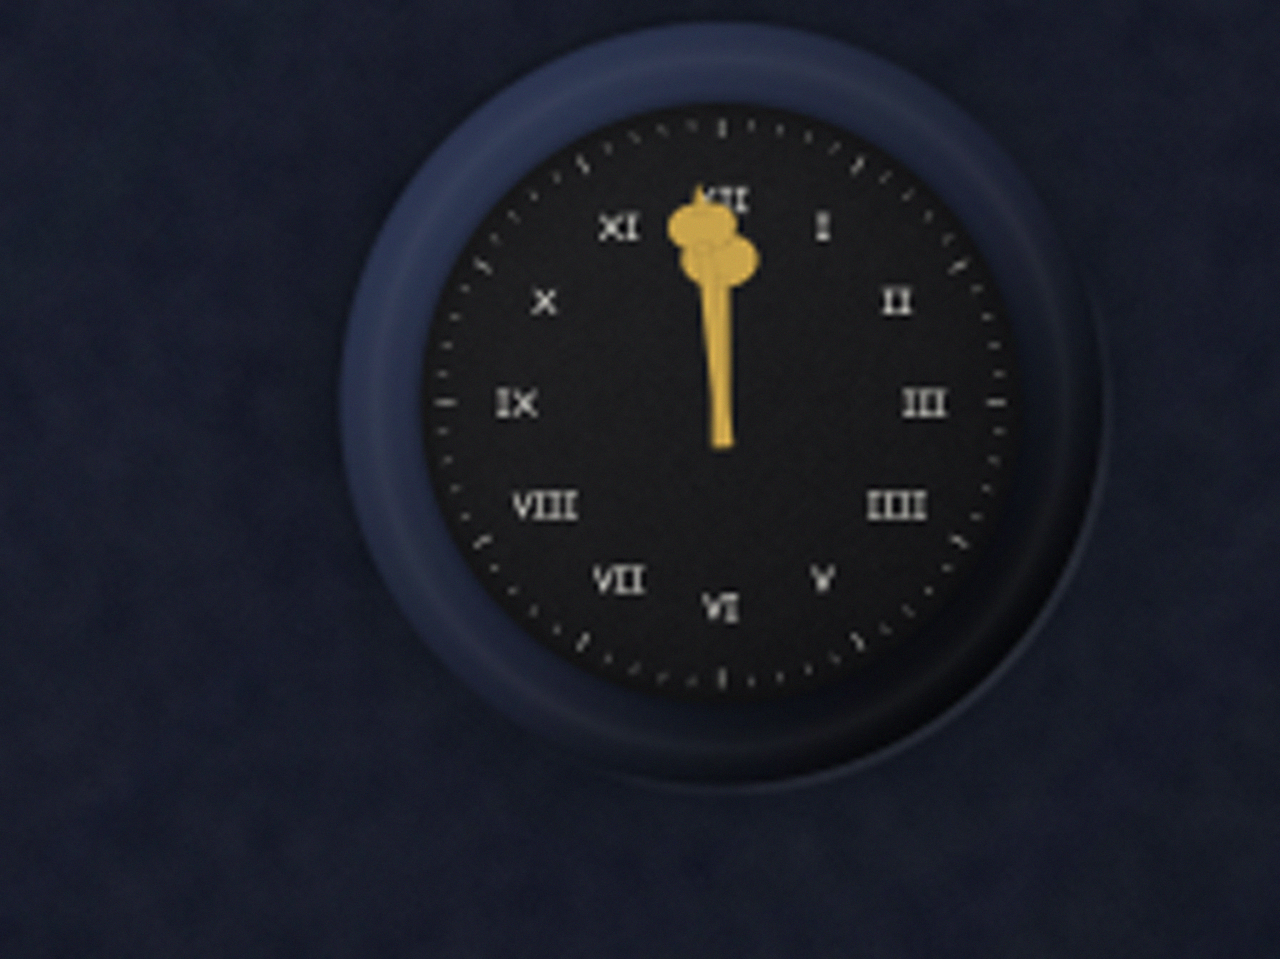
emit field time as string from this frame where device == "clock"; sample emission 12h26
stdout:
11h59
